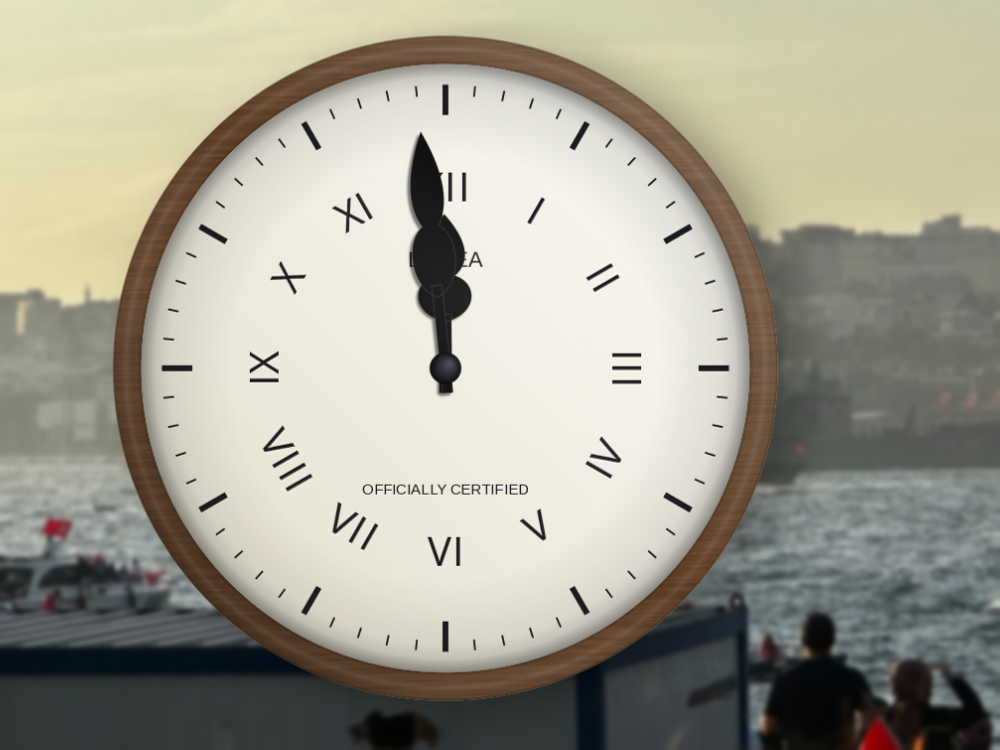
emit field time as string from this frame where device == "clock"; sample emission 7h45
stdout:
11h59
